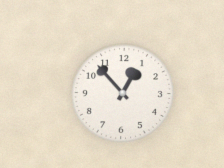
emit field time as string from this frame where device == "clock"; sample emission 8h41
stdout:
12h53
